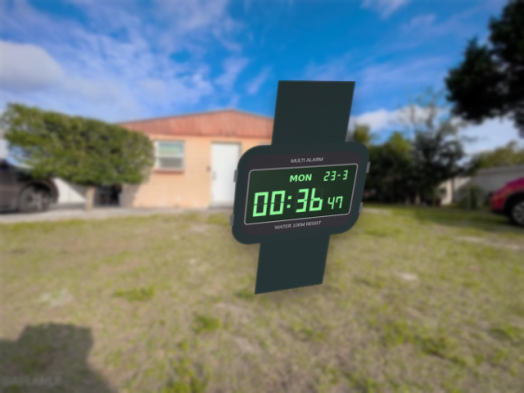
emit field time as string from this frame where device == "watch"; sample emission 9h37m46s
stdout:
0h36m47s
